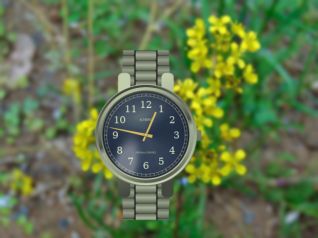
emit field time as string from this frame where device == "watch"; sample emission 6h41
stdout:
12h47
